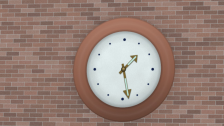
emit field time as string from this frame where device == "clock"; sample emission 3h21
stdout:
1h28
